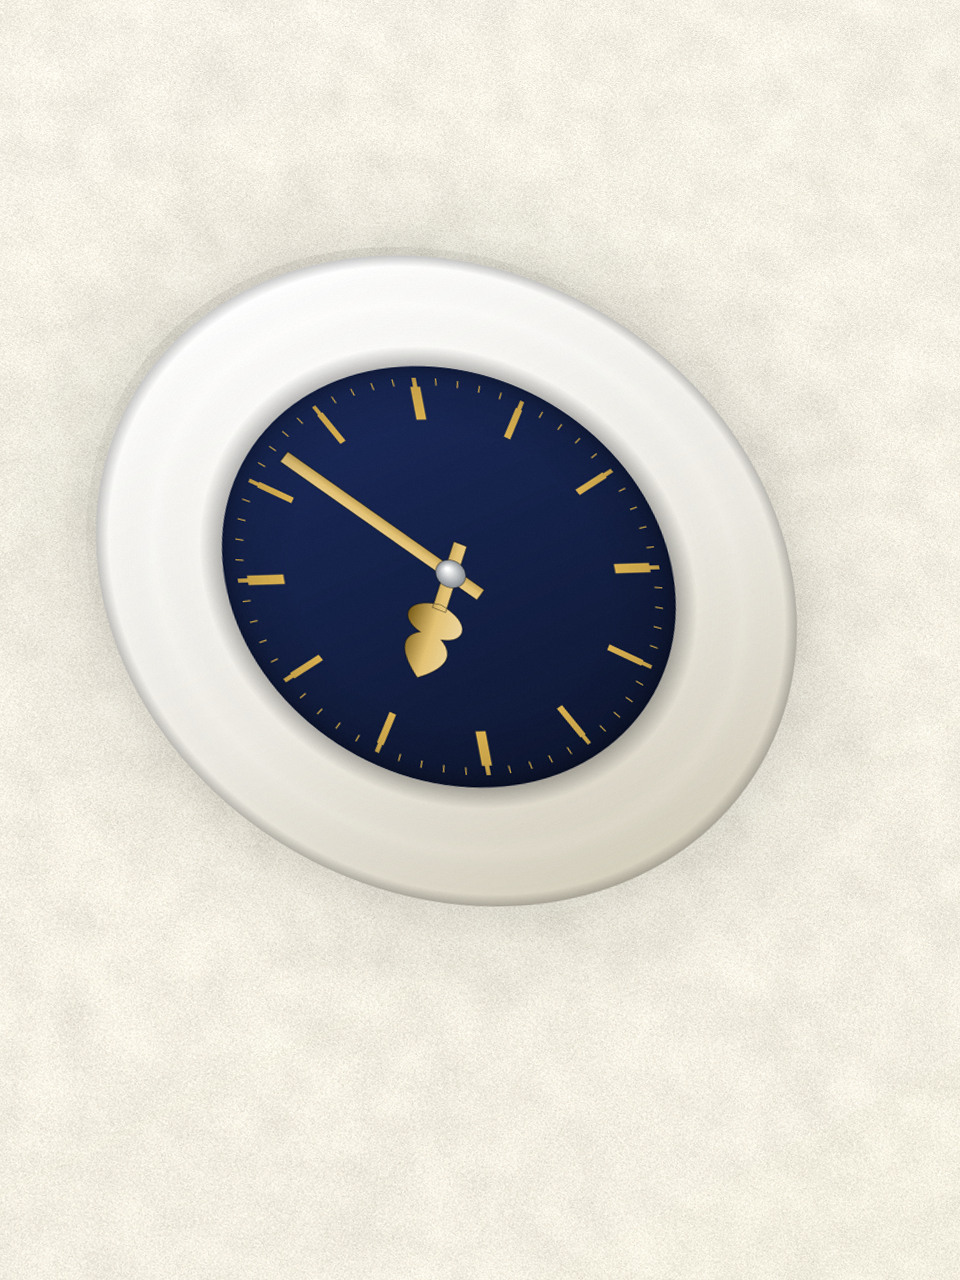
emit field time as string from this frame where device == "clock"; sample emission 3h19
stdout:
6h52
